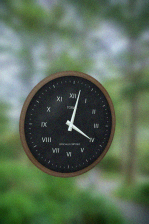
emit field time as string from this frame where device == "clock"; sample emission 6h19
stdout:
4h02
